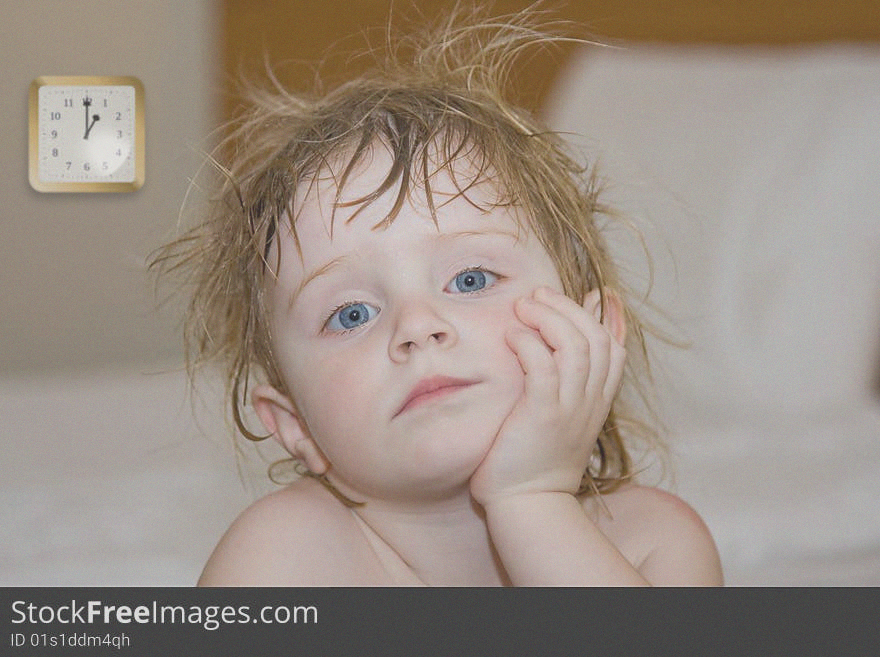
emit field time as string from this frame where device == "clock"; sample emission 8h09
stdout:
1h00
